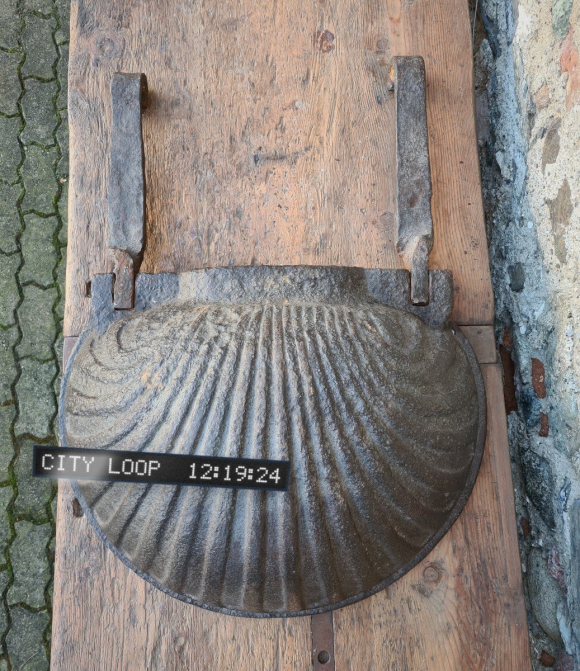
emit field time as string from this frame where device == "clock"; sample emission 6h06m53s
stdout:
12h19m24s
